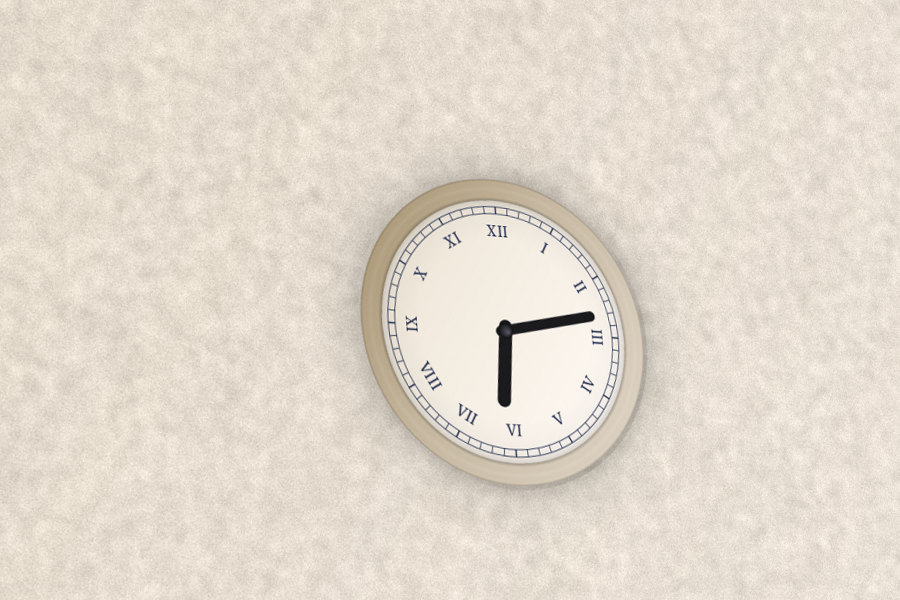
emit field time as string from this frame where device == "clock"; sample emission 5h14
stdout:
6h13
